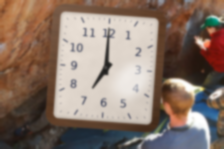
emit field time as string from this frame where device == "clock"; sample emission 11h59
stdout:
7h00
